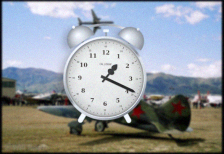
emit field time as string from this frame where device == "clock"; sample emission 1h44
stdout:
1h19
